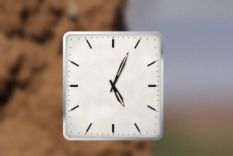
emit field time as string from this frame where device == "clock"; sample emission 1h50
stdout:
5h04
